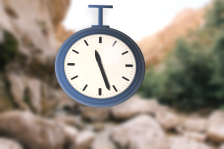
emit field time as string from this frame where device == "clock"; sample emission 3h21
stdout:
11h27
